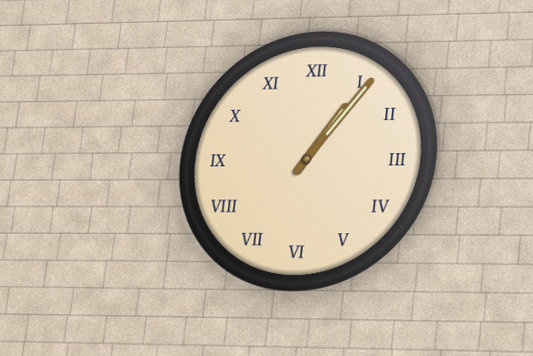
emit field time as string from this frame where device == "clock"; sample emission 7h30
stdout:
1h06
